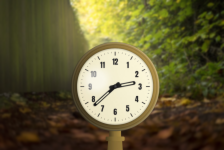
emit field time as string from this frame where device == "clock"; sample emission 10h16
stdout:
2h38
